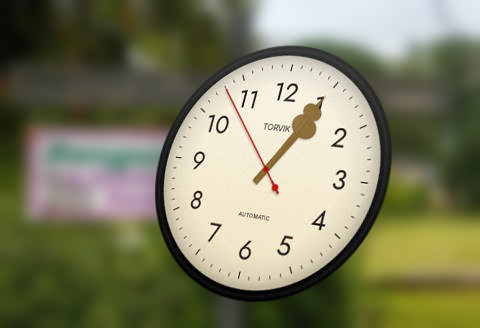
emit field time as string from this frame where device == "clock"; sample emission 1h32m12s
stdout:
1h04m53s
